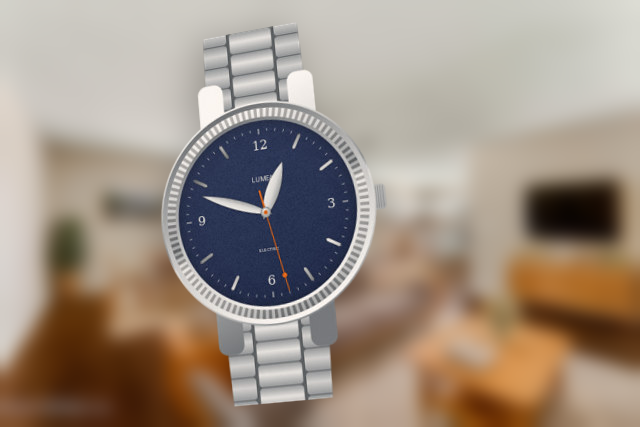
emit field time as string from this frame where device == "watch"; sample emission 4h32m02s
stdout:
12h48m28s
